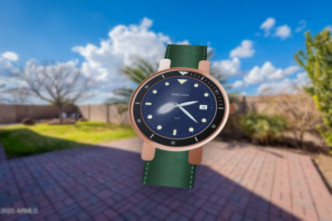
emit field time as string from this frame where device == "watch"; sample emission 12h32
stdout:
2h22
